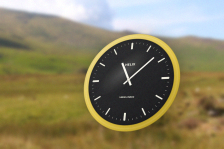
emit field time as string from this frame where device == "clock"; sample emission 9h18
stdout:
11h08
